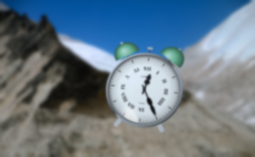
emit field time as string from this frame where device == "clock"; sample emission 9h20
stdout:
12h25
